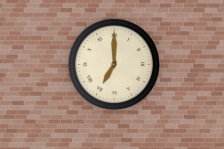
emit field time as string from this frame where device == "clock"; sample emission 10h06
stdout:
7h00
